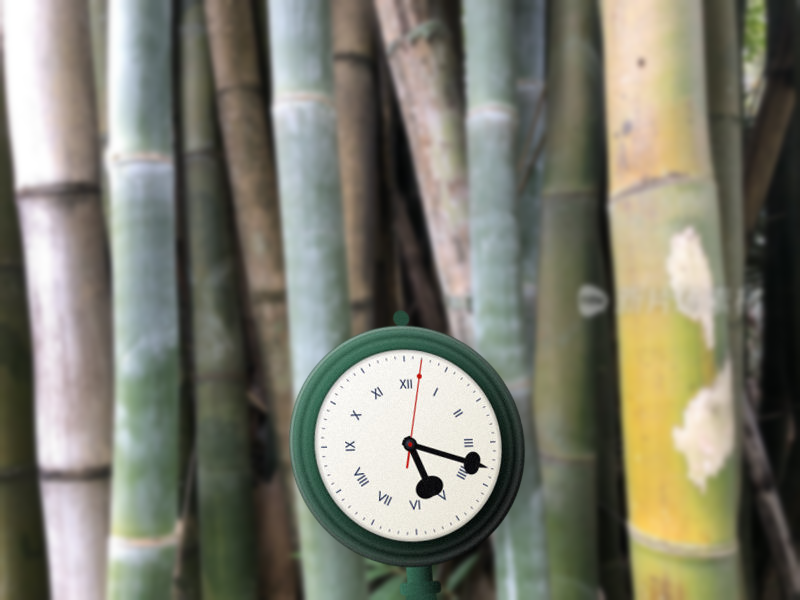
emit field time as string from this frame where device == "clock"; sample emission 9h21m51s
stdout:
5h18m02s
